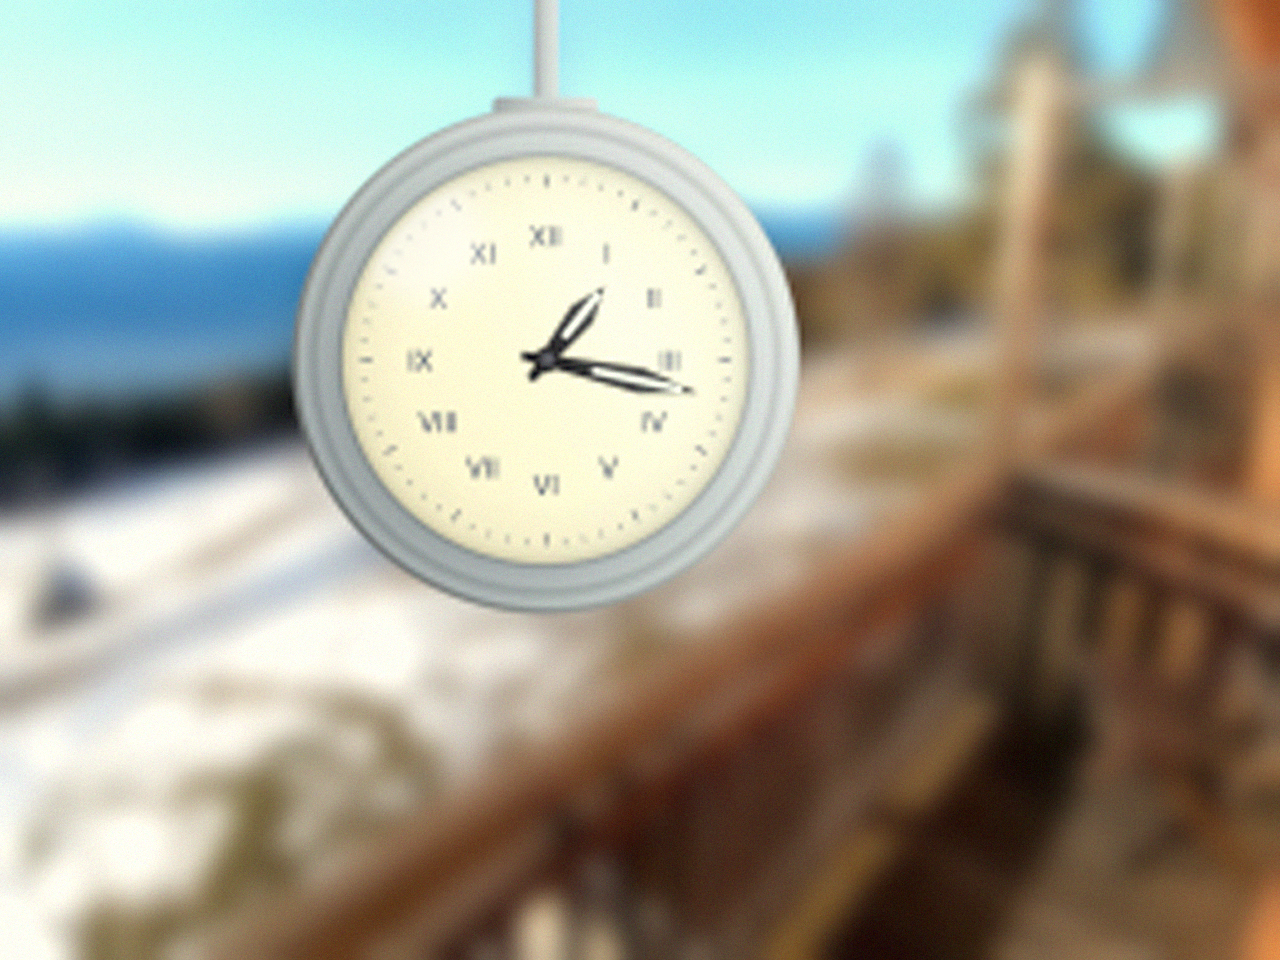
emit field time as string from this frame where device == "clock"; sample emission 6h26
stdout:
1h17
